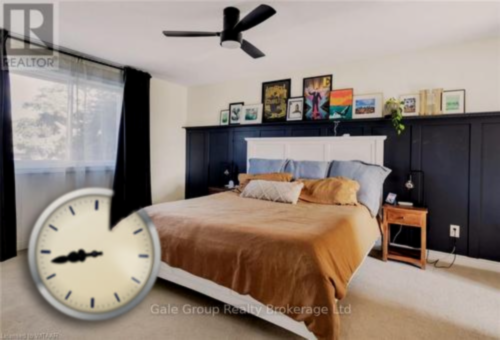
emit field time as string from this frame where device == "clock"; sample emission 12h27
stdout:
8h43
